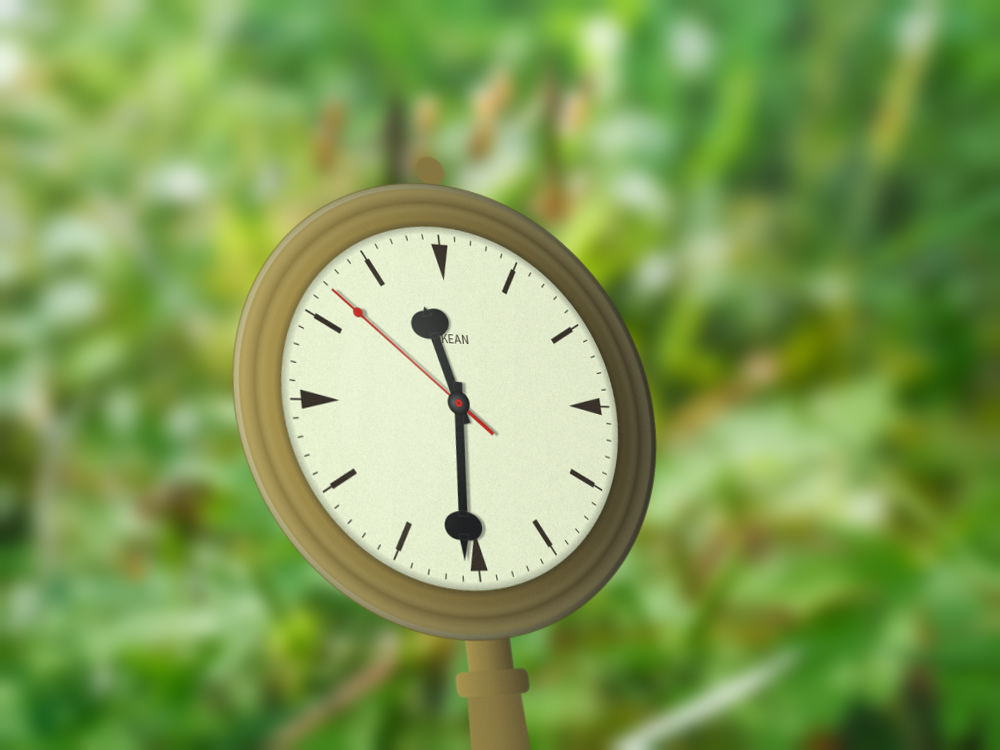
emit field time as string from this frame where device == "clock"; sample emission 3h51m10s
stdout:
11h30m52s
